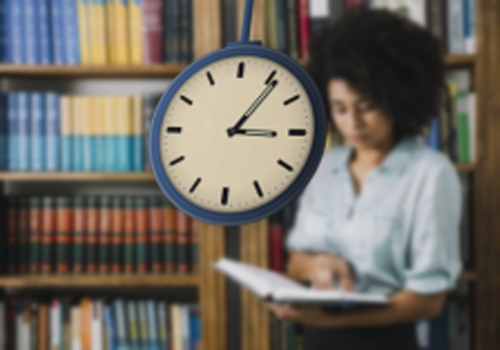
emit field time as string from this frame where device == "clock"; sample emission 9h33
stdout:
3h06
